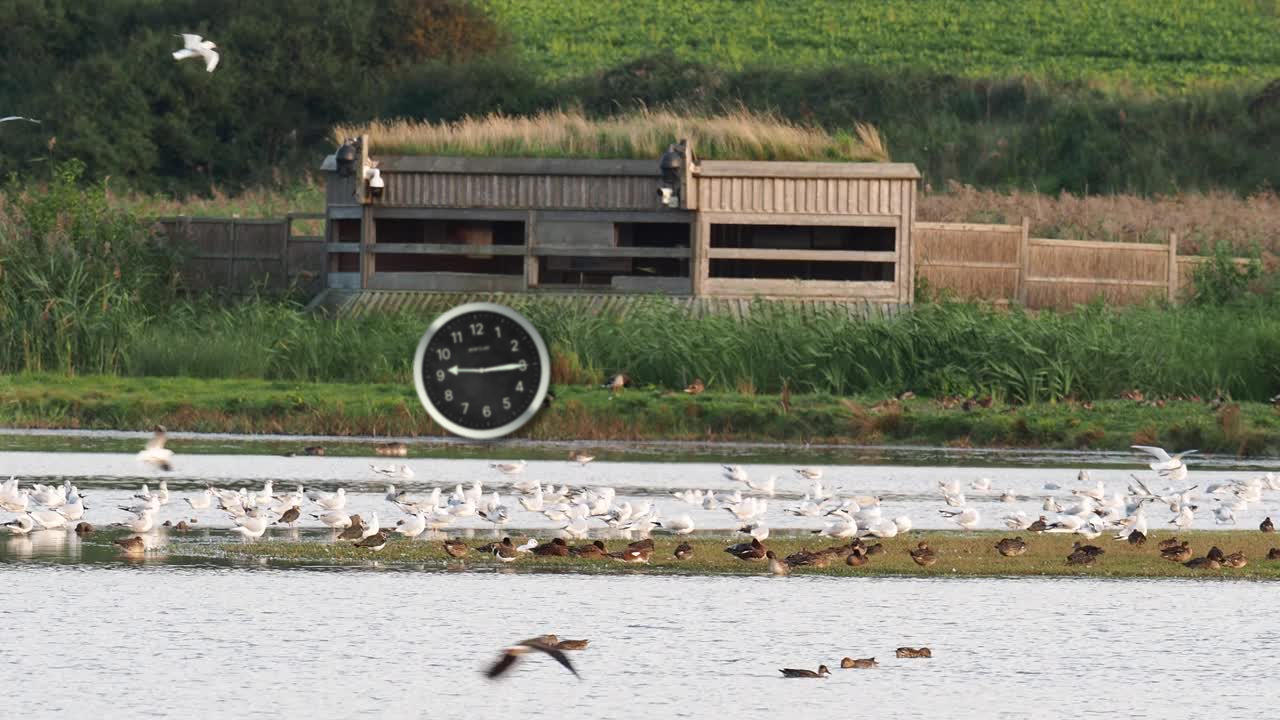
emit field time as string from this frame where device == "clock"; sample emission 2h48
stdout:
9h15
